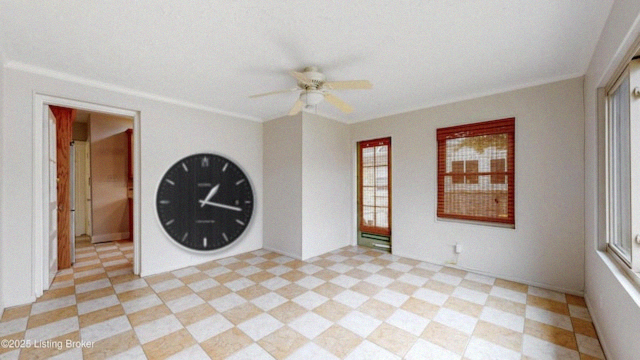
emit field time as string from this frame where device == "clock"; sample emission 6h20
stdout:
1h17
